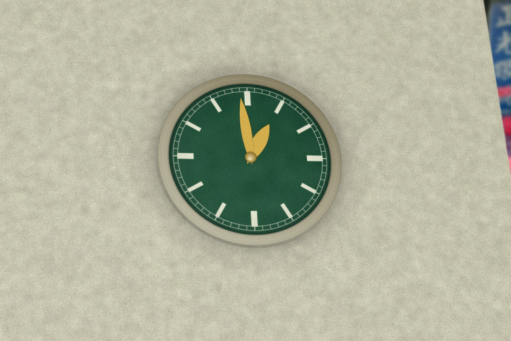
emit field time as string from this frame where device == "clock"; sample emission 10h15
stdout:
12h59
